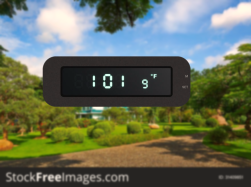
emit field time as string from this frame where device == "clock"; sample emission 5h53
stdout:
1h01
